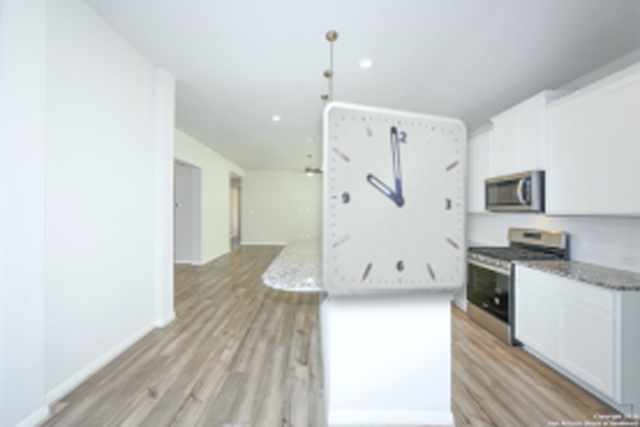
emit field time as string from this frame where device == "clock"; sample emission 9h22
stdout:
9h59
